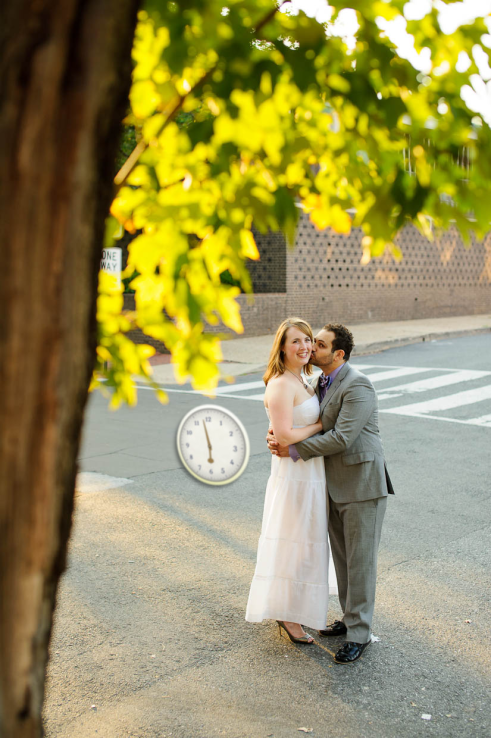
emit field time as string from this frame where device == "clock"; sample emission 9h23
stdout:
5h58
